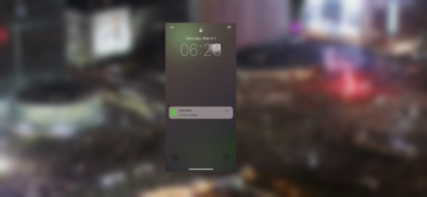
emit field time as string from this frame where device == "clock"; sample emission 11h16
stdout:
6h20
